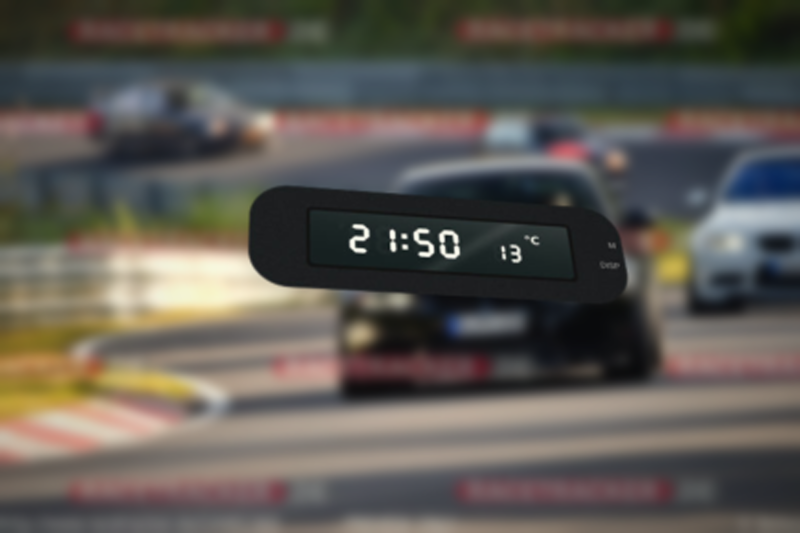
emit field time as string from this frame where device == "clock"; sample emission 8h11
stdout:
21h50
